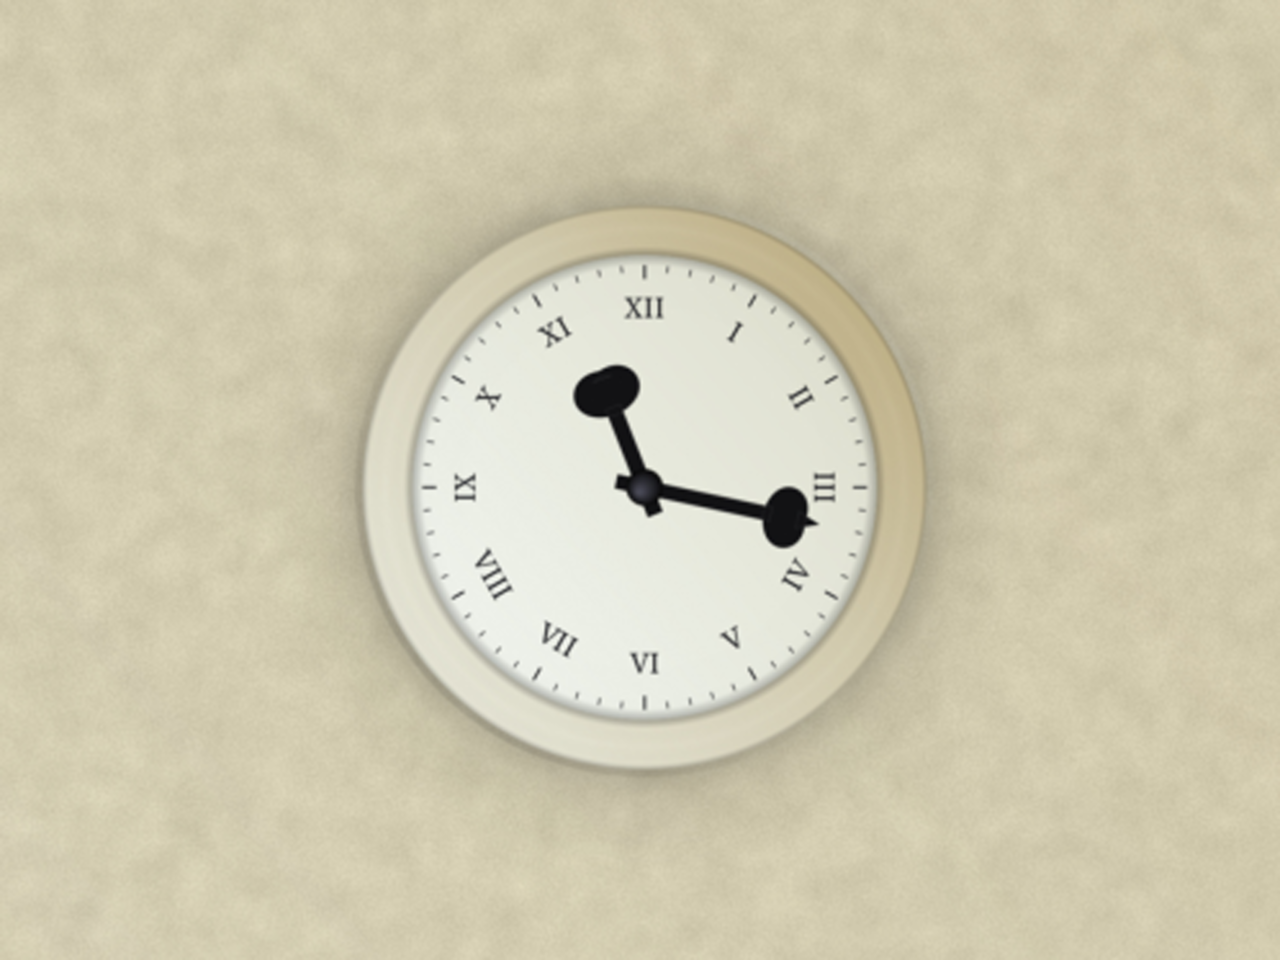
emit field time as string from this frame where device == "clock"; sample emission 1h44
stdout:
11h17
